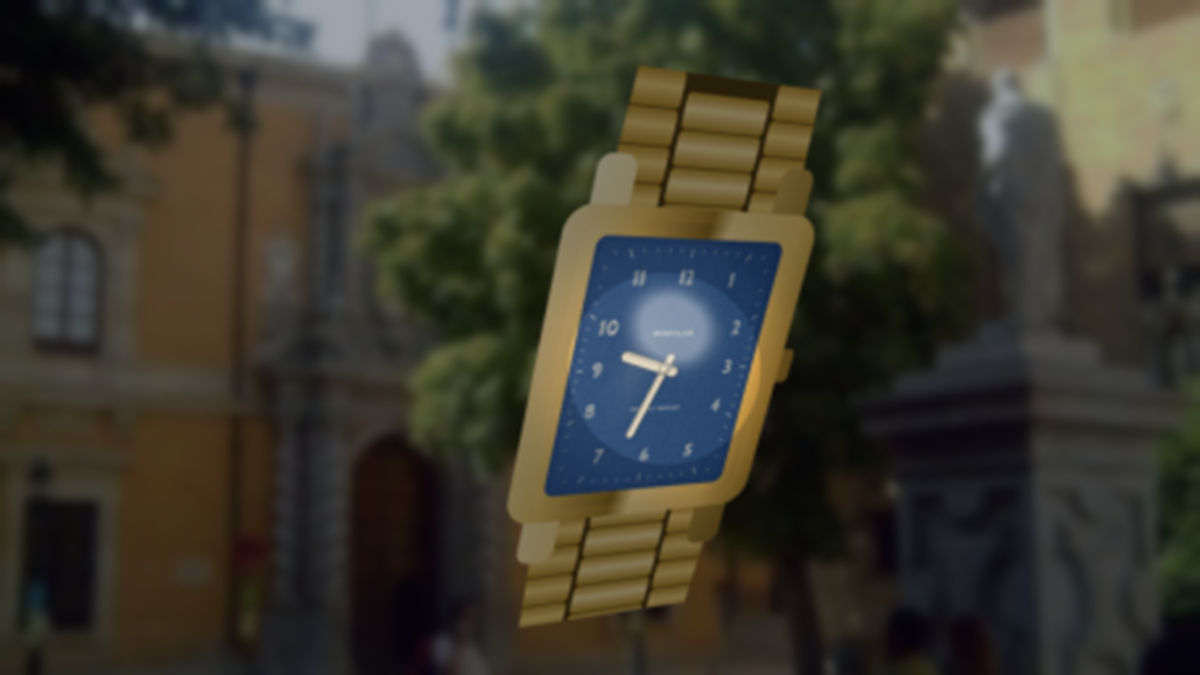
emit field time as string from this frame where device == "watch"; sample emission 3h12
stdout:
9h33
